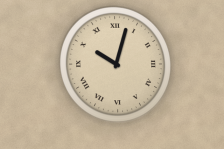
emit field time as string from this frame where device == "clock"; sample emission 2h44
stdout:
10h03
